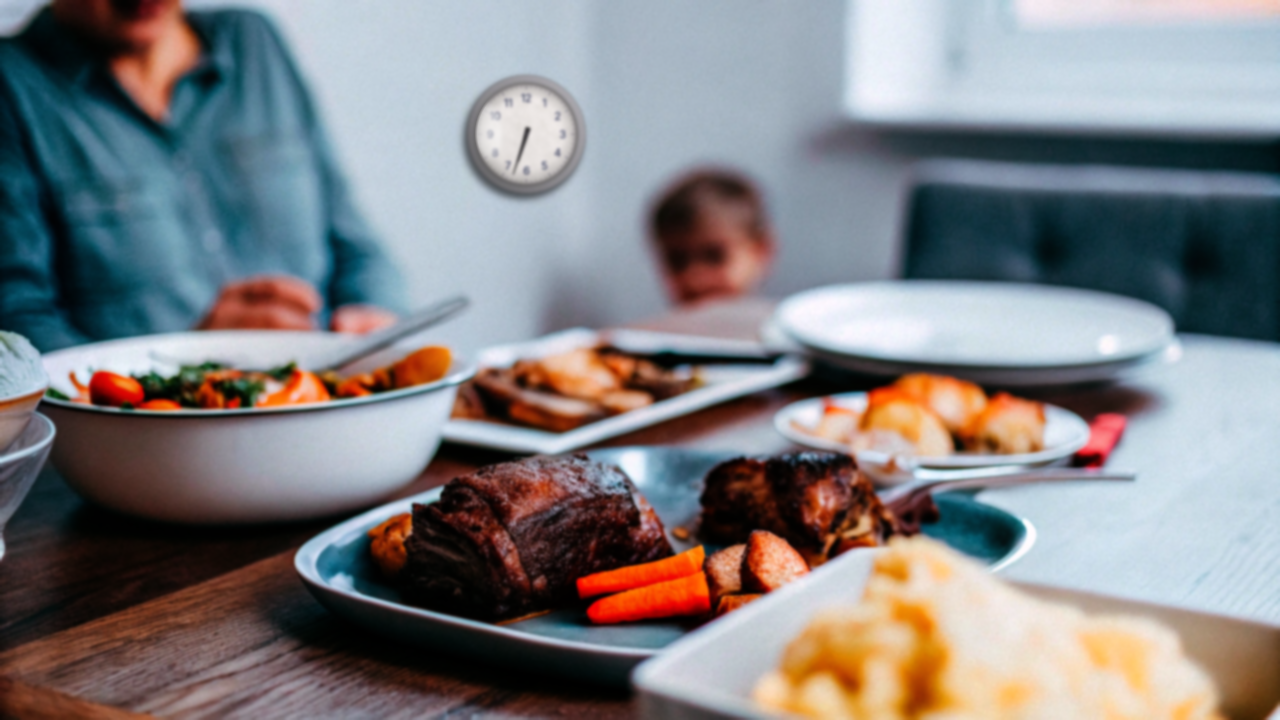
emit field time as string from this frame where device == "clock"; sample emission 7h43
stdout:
6h33
